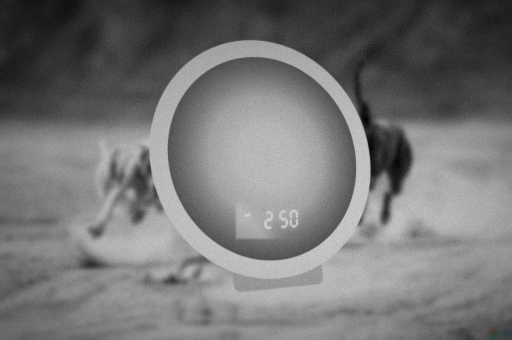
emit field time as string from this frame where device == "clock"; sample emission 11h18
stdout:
2h50
